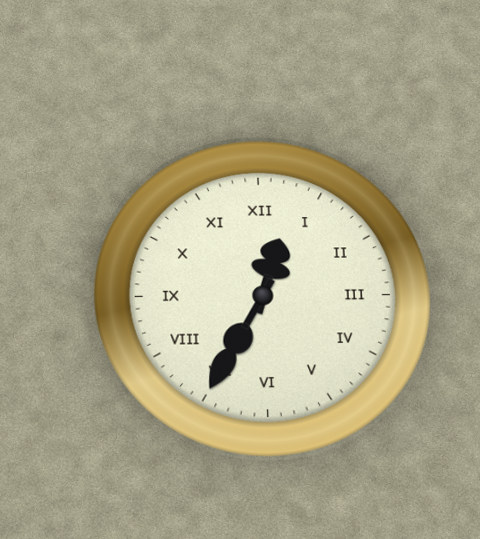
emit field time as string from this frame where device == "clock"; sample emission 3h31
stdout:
12h35
